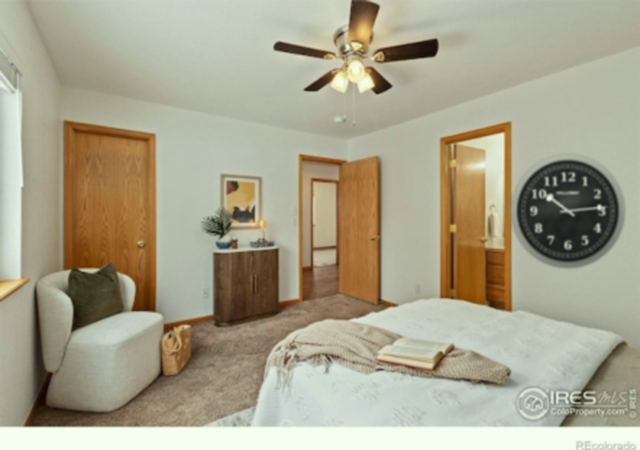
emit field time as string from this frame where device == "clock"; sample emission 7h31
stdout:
10h14
